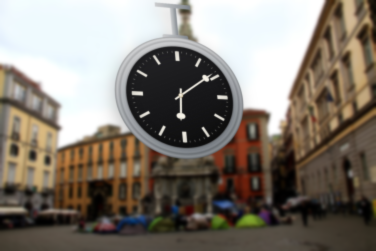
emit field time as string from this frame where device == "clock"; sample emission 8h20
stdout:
6h09
